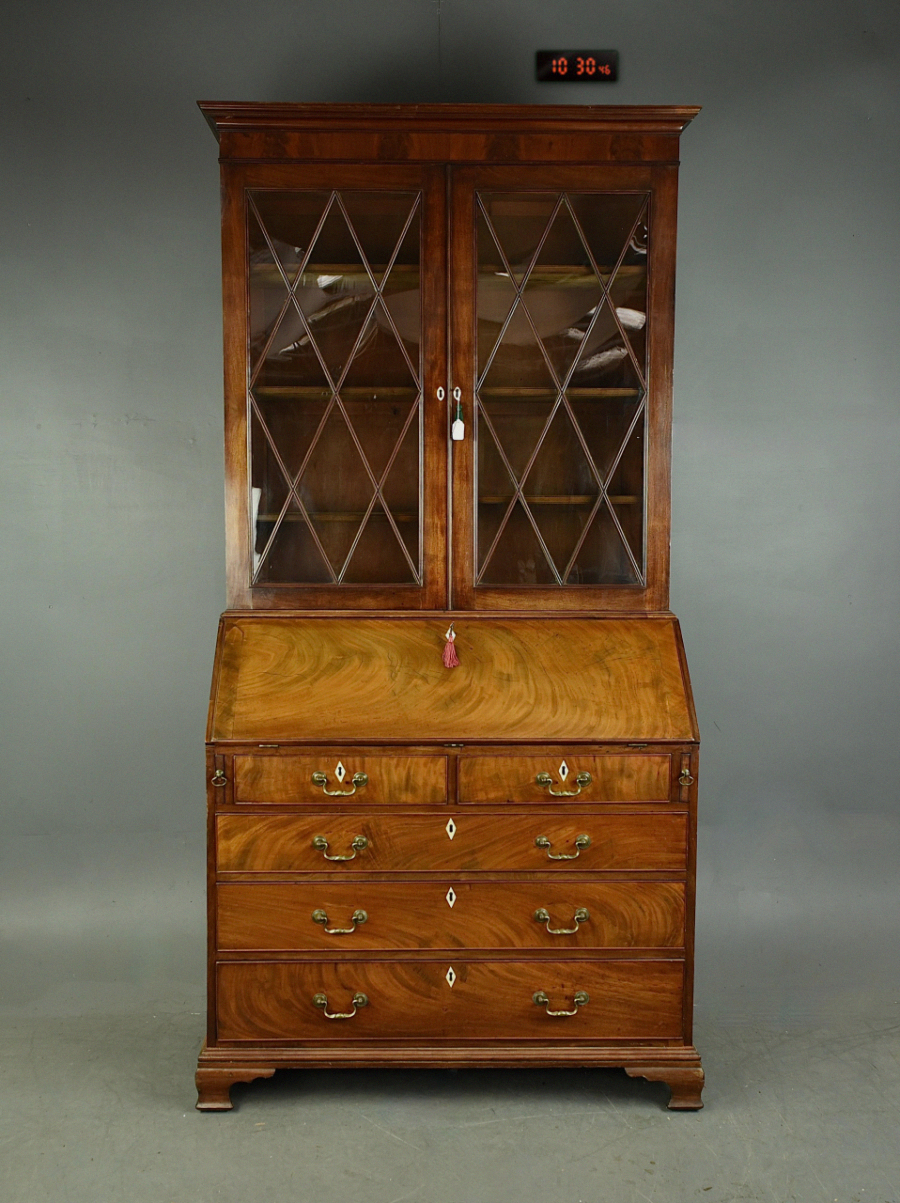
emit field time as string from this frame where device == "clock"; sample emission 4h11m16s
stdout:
10h30m46s
